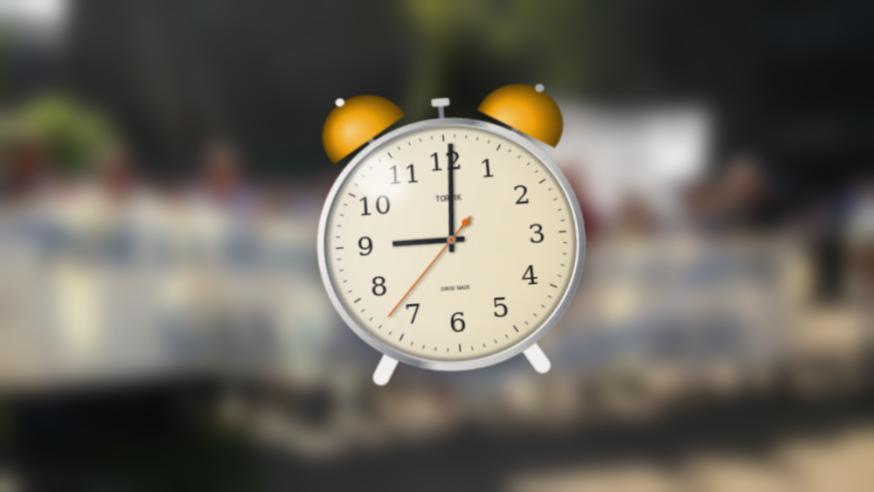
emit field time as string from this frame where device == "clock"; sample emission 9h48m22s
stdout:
9h00m37s
